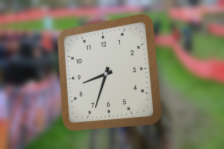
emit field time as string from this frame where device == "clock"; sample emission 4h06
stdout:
8h34
